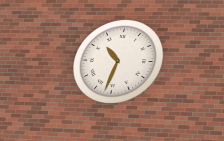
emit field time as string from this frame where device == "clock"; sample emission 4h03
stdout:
10h32
